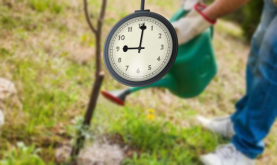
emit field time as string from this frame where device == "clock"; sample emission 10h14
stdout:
9h01
